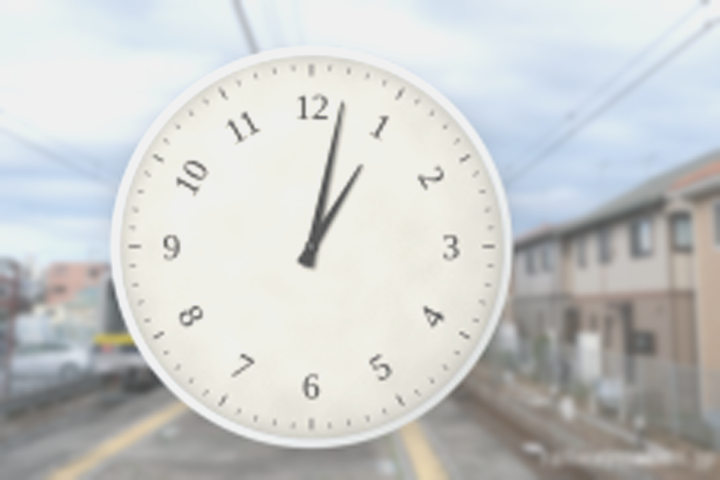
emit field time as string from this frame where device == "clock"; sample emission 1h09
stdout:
1h02
